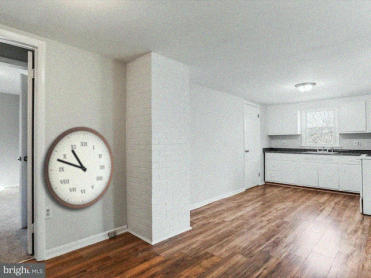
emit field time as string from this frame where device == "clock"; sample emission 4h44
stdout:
10h48
